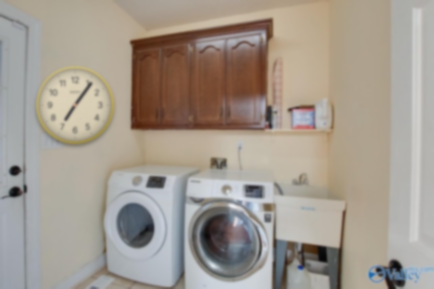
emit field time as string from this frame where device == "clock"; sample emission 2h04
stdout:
7h06
